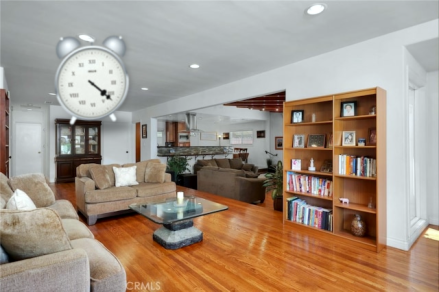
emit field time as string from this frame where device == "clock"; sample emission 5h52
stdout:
4h22
